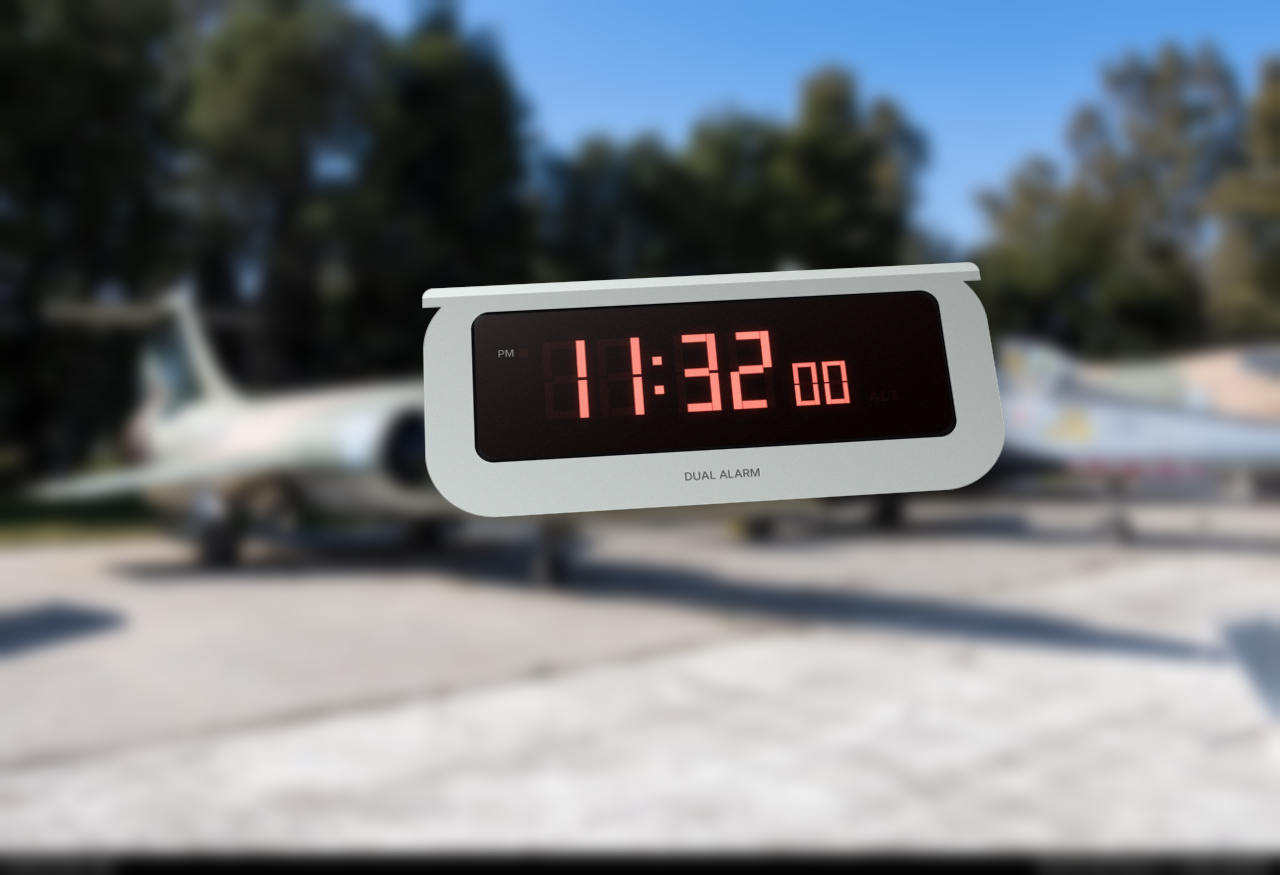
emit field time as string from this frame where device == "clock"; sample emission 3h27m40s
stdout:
11h32m00s
